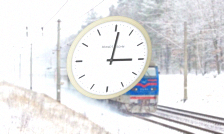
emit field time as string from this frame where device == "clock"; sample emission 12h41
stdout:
3h01
